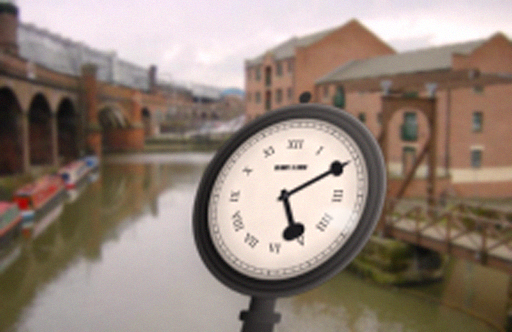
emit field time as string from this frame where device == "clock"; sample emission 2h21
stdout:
5h10
